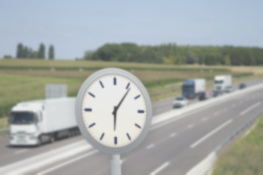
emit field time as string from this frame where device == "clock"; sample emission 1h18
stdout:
6h06
